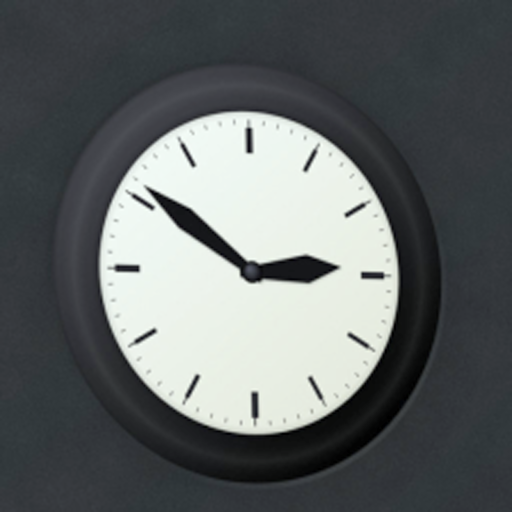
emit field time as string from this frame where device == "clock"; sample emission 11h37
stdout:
2h51
